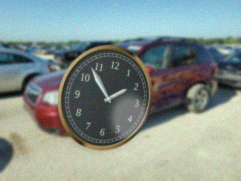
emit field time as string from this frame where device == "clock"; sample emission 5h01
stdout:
1h53
